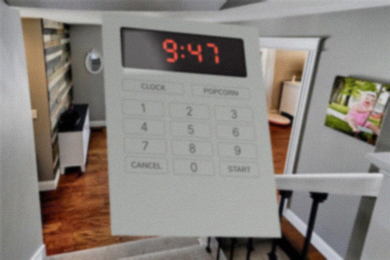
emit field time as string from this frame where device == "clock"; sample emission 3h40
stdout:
9h47
